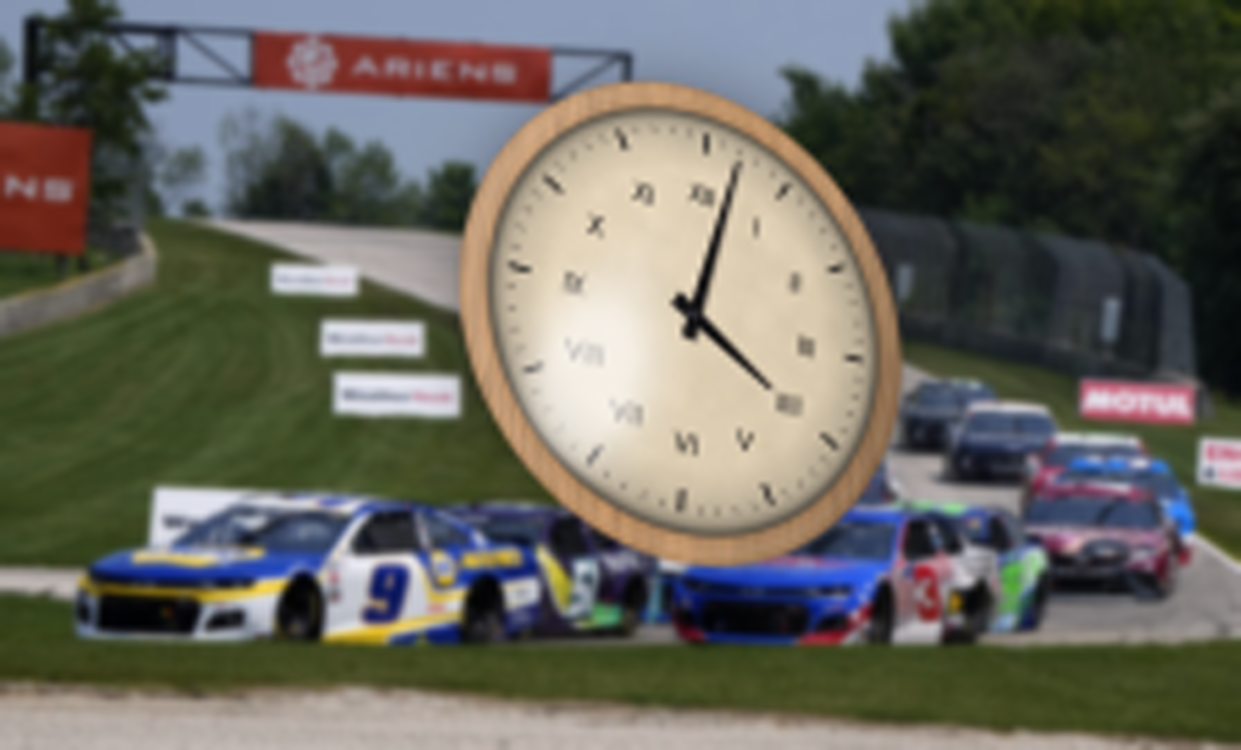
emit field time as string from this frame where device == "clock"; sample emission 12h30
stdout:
4h02
